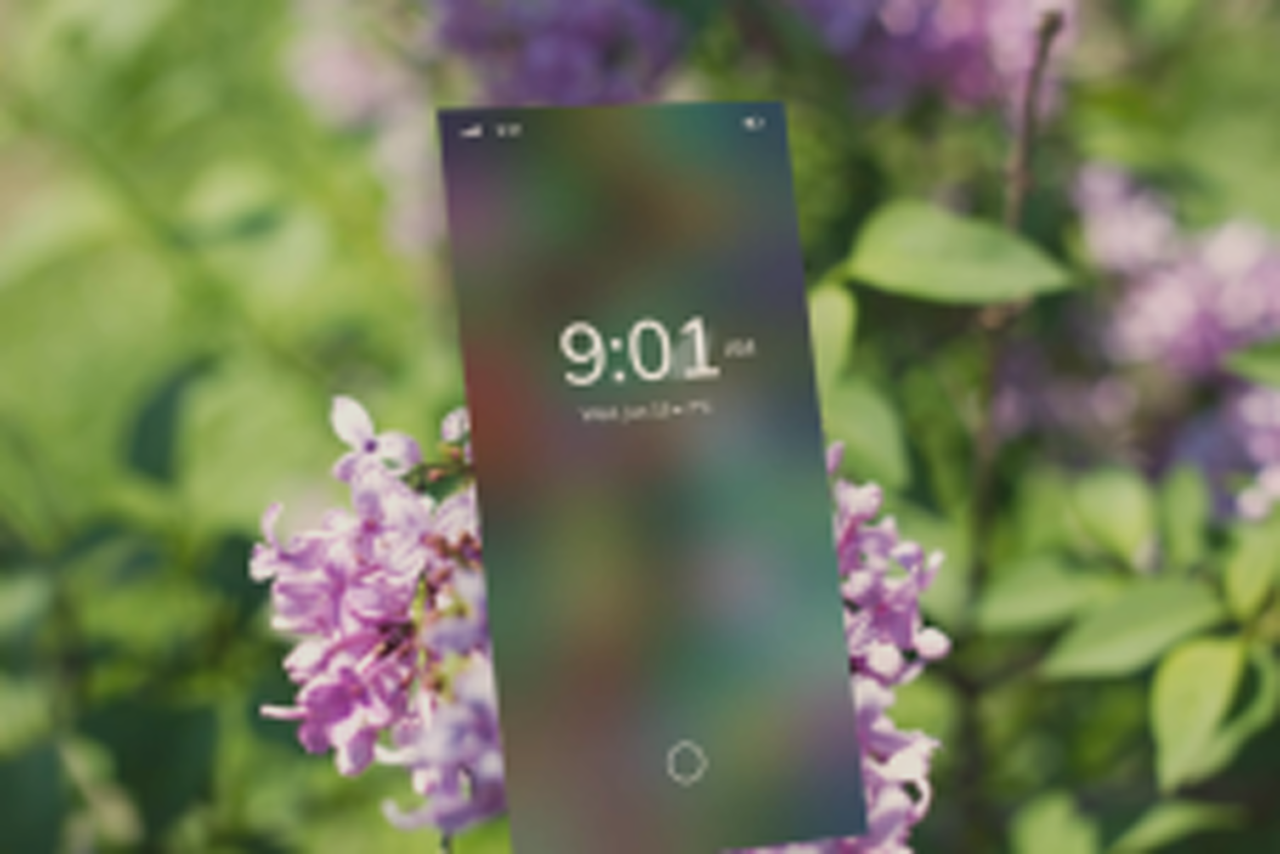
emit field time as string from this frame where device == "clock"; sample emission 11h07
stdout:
9h01
